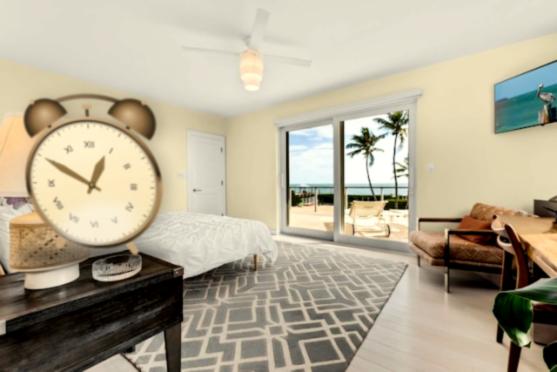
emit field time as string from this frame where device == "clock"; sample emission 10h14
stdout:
12h50
